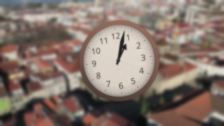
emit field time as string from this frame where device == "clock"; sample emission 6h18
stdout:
1h03
